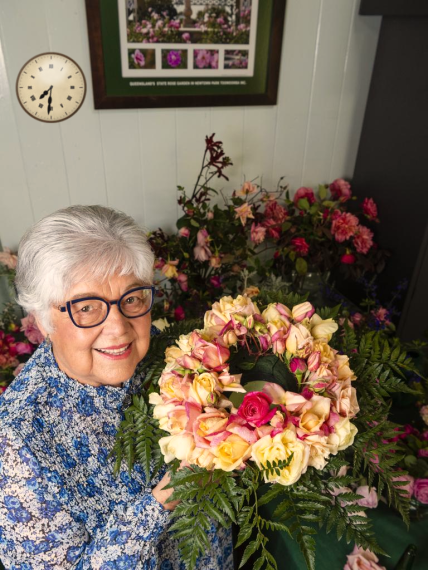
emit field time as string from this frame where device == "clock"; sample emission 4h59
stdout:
7h31
